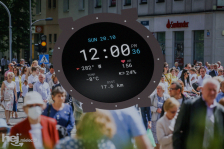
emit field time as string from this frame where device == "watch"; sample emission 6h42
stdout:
12h00
